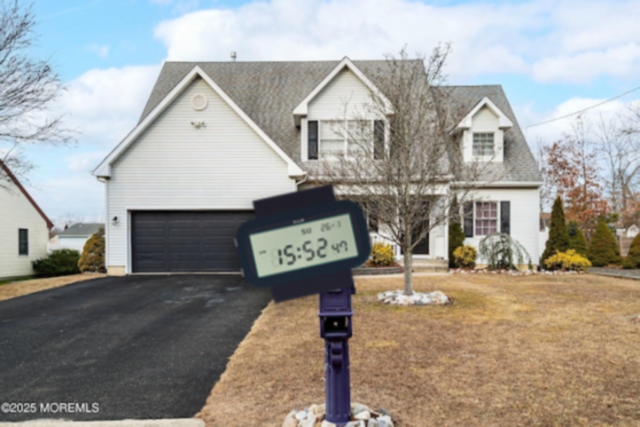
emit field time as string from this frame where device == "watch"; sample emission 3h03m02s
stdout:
15h52m47s
